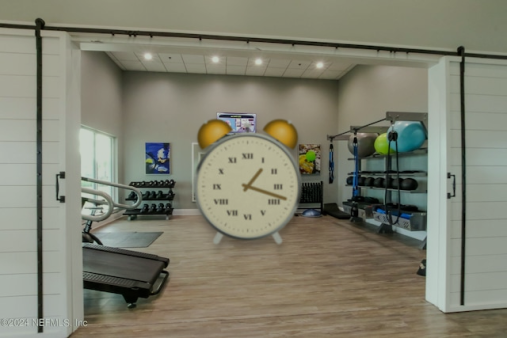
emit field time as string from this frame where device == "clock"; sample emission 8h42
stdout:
1h18
